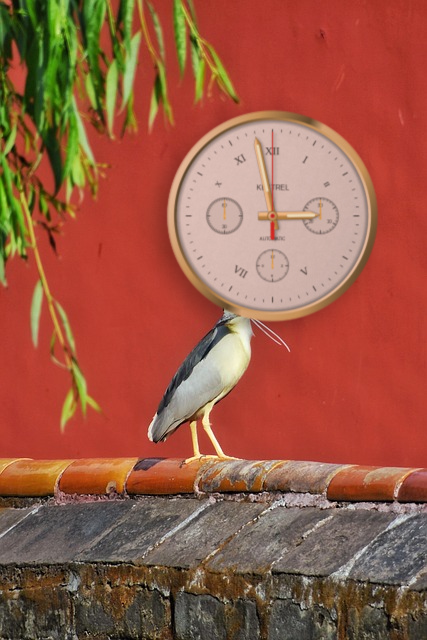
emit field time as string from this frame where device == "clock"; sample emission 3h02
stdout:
2h58
